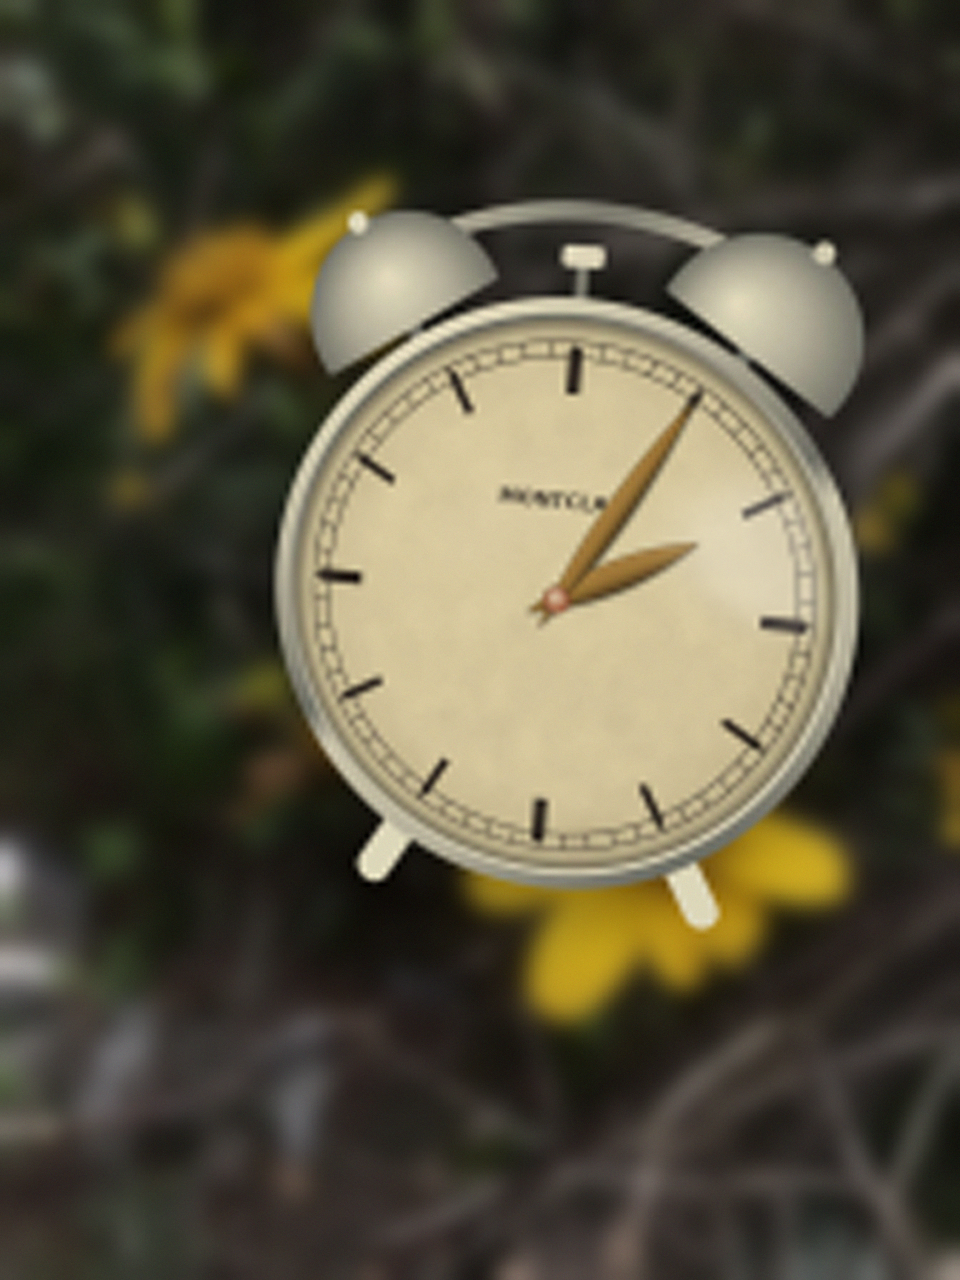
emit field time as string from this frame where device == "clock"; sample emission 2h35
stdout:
2h05
